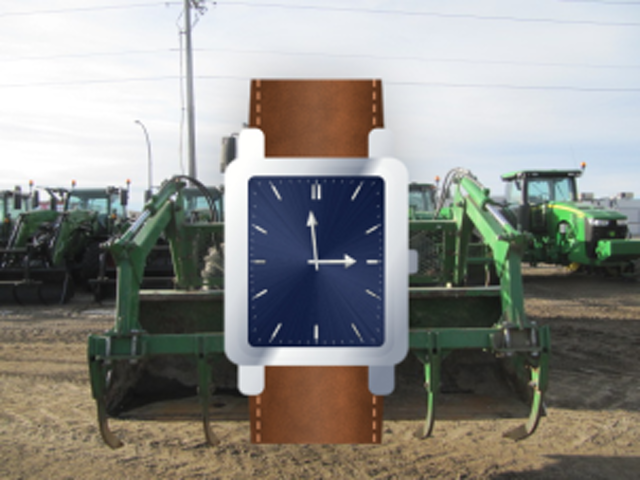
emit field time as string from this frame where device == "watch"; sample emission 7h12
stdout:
2h59
